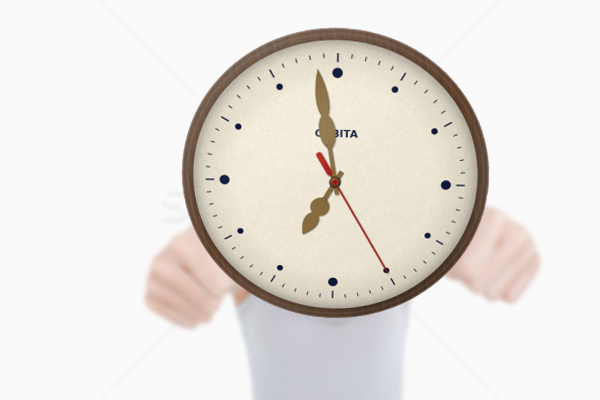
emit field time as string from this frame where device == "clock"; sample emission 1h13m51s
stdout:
6h58m25s
